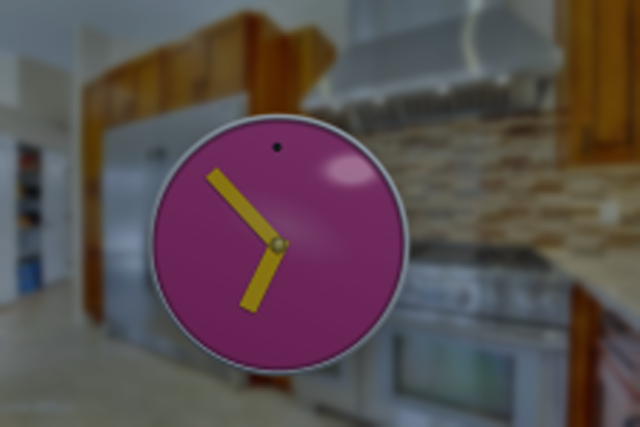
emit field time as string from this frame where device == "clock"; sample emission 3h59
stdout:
6h53
